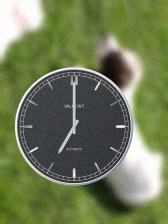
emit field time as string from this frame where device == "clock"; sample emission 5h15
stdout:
7h00
